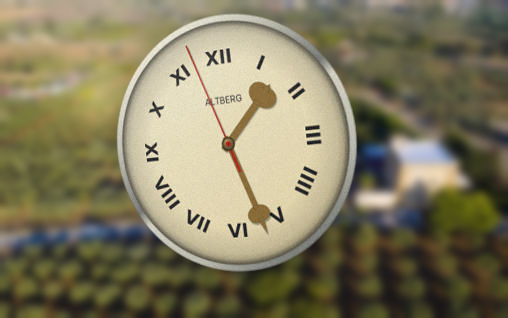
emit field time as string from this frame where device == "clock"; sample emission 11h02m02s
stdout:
1h26m57s
